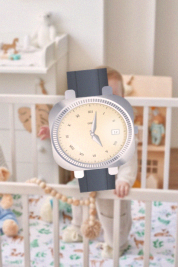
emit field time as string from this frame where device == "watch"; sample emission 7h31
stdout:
5h02
